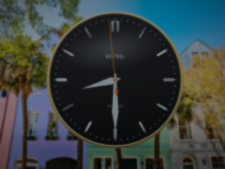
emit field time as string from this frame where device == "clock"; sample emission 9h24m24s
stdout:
8h29m59s
